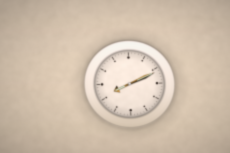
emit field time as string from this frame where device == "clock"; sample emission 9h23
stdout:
8h11
